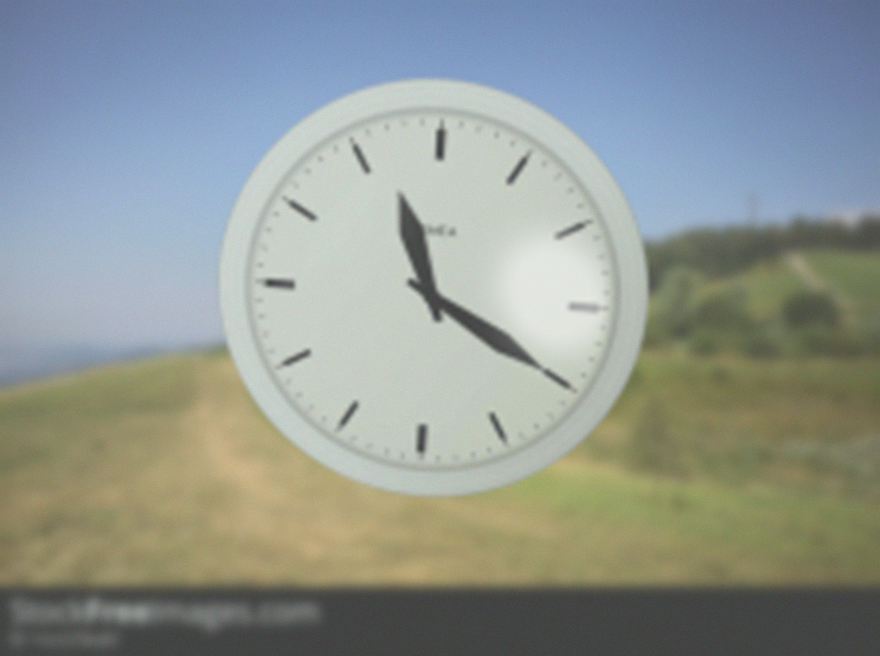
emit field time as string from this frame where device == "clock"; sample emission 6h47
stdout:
11h20
